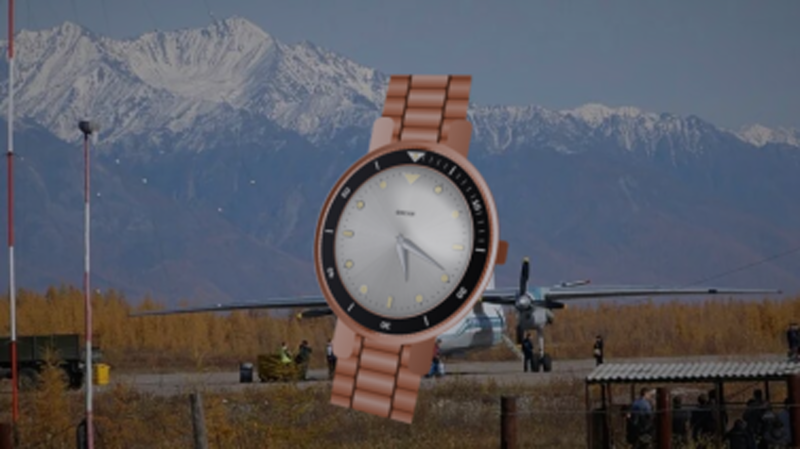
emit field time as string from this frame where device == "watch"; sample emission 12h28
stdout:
5h19
